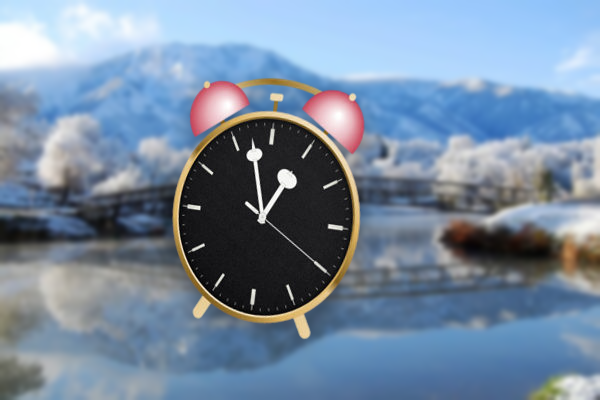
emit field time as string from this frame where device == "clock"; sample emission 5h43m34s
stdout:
12h57m20s
